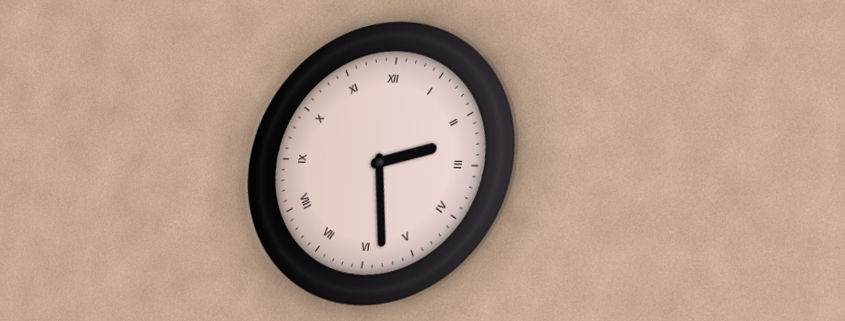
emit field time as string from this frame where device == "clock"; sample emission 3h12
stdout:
2h28
